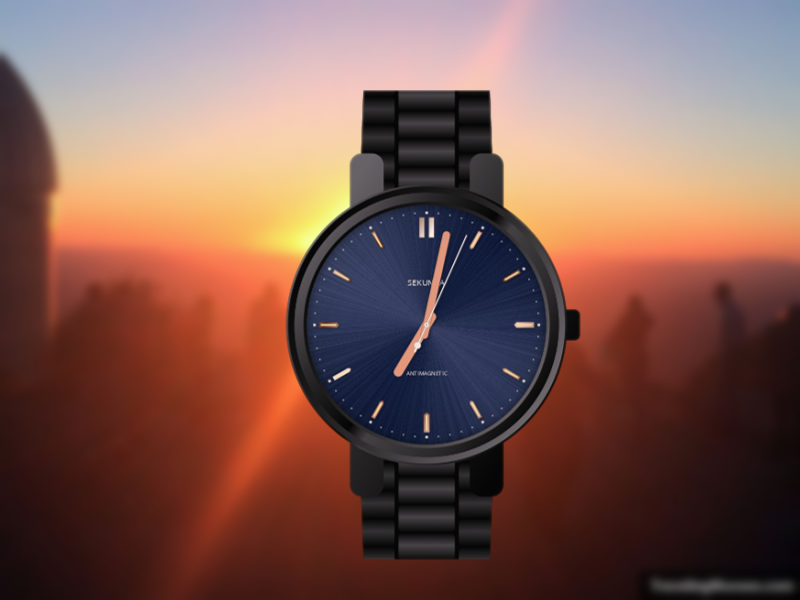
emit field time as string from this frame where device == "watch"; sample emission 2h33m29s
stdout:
7h02m04s
